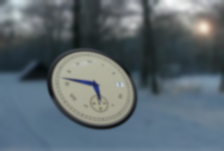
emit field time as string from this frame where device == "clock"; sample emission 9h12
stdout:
5h47
